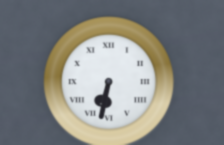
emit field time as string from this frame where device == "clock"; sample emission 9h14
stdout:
6h32
